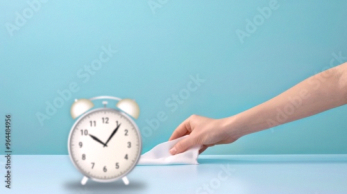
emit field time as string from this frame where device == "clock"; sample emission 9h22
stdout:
10h06
